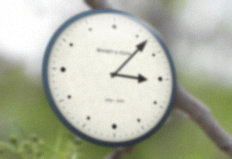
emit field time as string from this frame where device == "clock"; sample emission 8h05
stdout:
3h07
